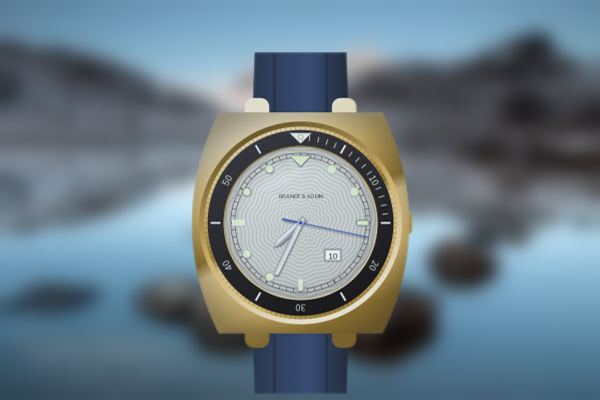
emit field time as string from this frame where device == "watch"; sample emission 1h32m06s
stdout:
7h34m17s
